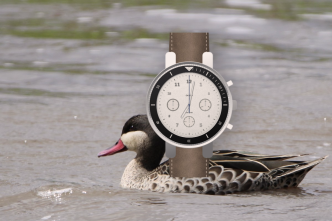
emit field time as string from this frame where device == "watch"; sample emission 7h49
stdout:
7h02
